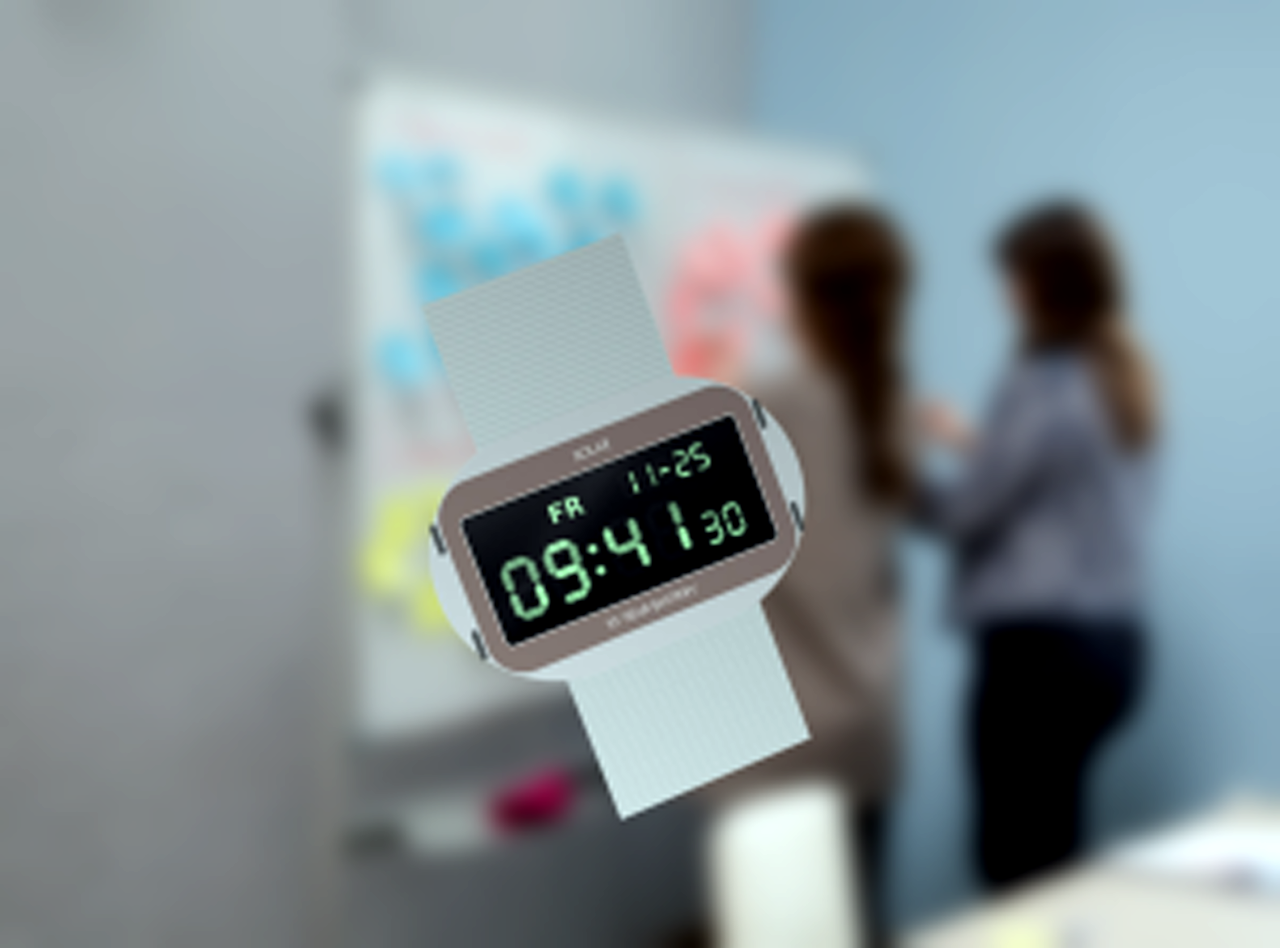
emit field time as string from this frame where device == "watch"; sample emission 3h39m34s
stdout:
9h41m30s
